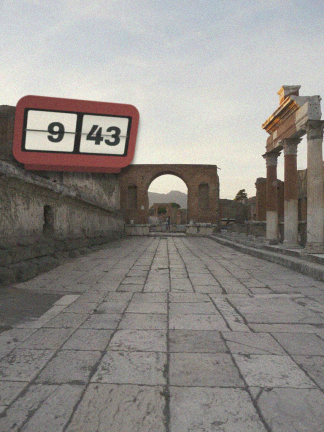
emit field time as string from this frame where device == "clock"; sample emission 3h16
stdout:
9h43
